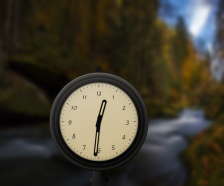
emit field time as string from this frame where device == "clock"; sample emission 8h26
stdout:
12h31
